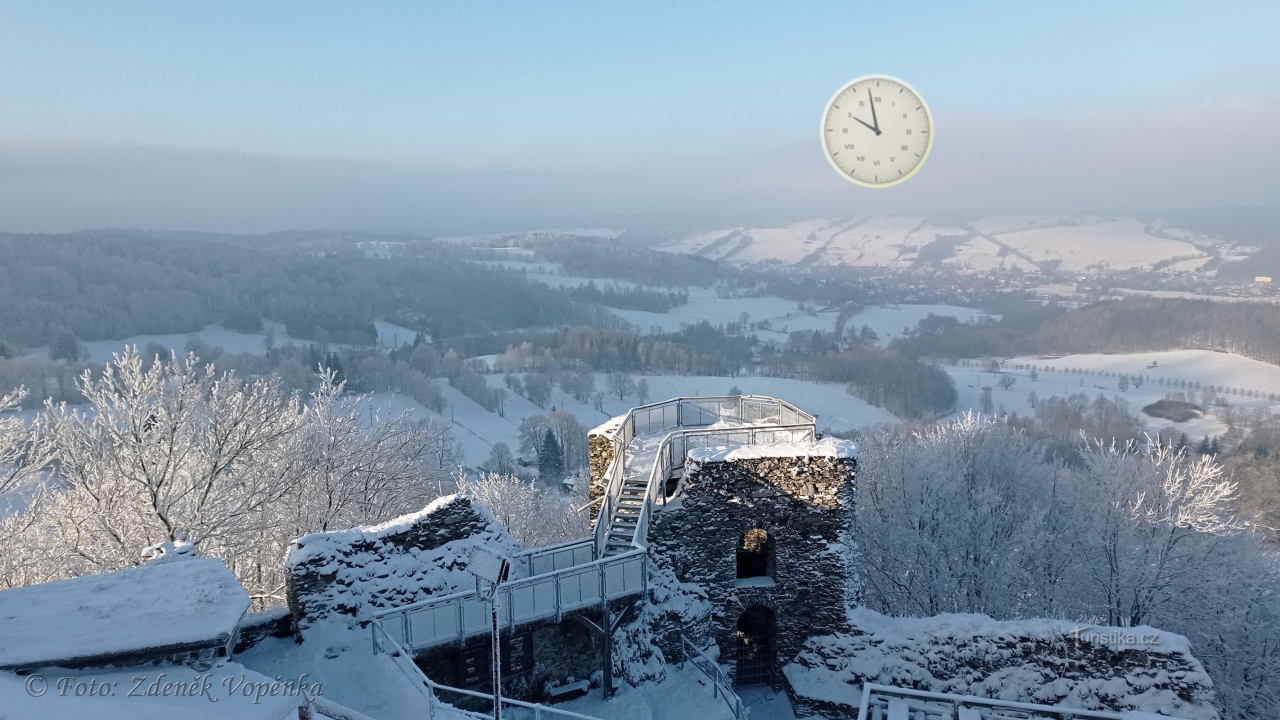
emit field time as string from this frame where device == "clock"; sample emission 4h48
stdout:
9h58
